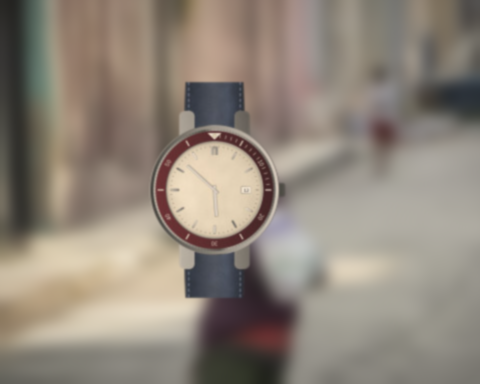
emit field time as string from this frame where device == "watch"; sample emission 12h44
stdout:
5h52
